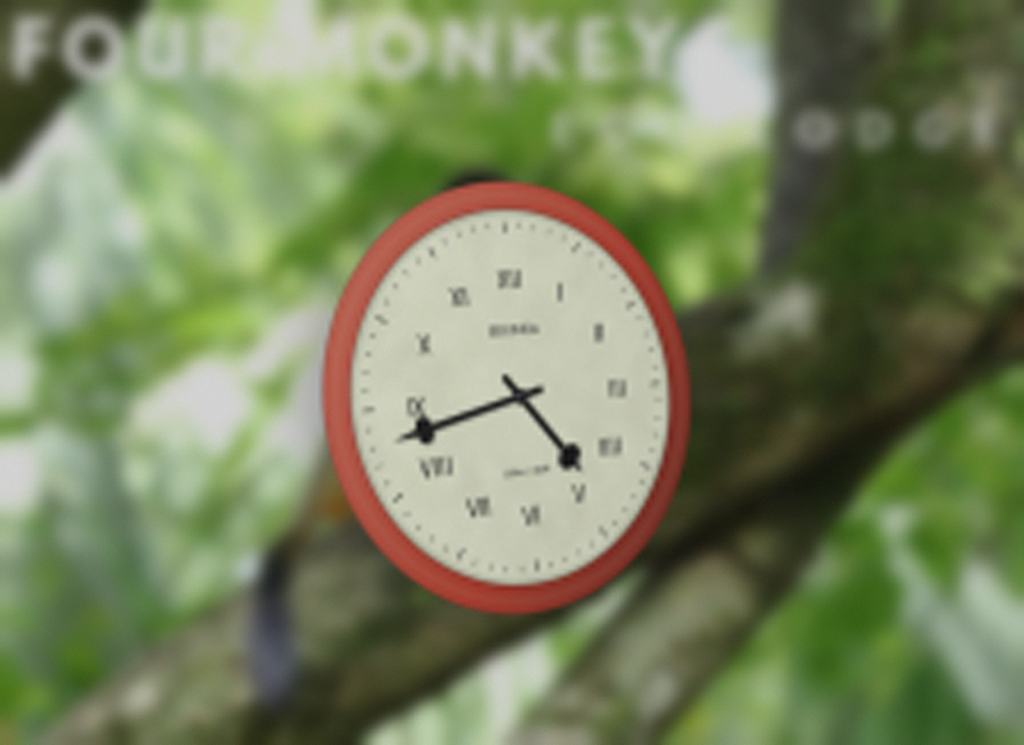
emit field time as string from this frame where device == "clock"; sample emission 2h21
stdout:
4h43
